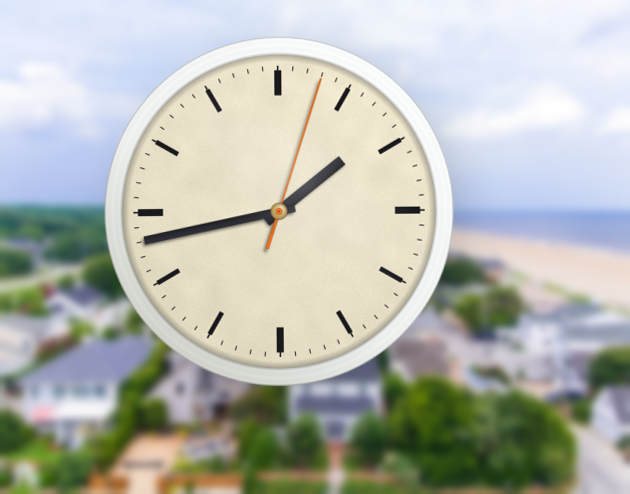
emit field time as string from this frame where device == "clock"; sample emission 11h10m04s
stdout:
1h43m03s
